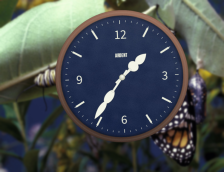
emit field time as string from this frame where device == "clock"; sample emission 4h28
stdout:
1h36
